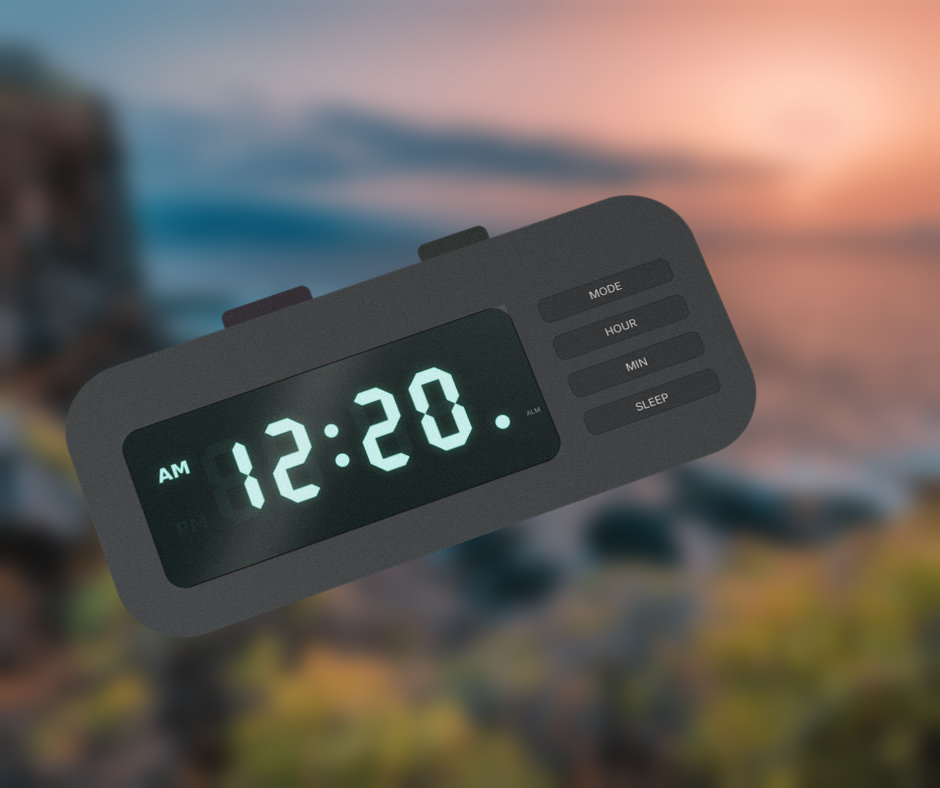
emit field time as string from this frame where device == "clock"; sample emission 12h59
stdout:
12h20
